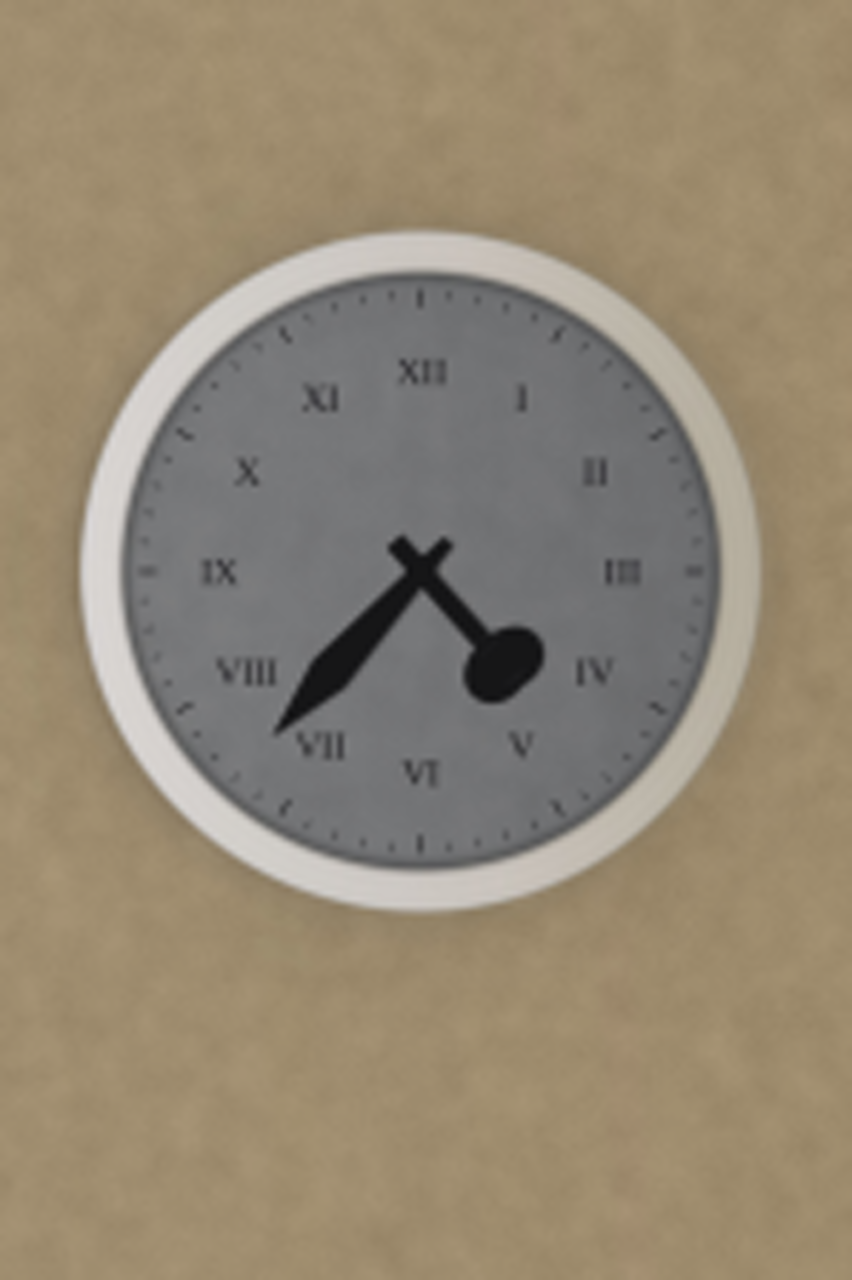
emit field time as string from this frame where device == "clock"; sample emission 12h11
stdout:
4h37
